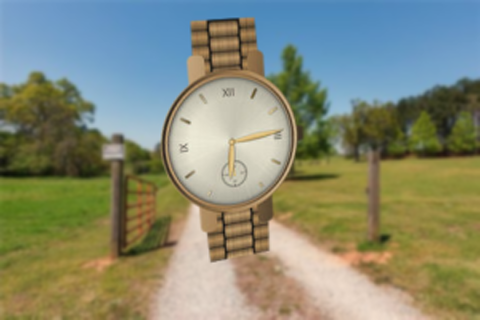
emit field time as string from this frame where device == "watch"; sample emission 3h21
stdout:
6h14
